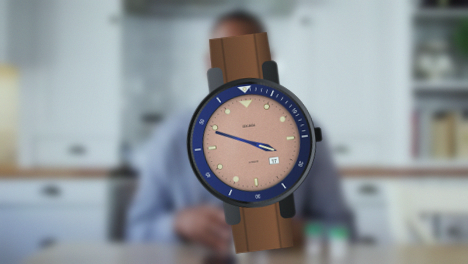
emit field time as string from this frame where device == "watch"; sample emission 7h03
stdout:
3h49
